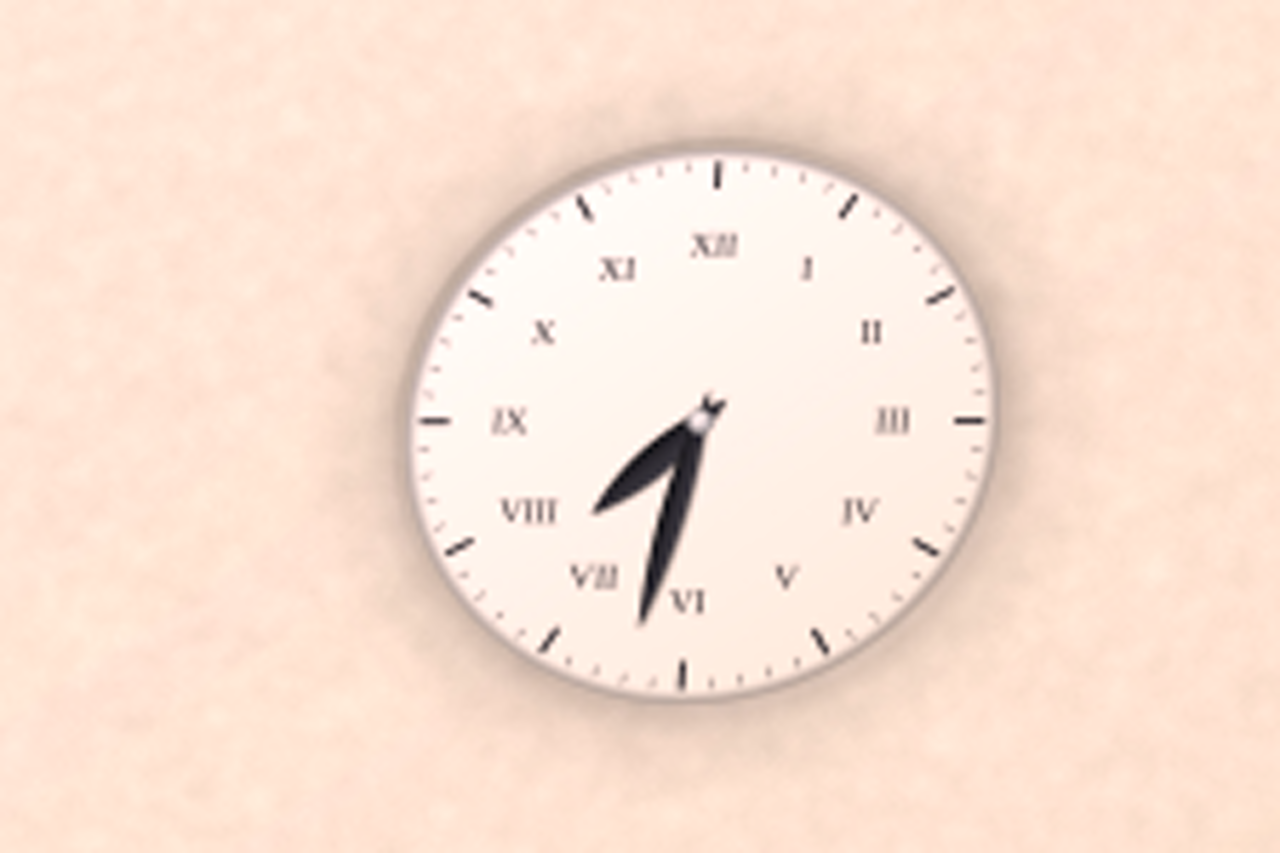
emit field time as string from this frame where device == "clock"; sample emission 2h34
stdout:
7h32
